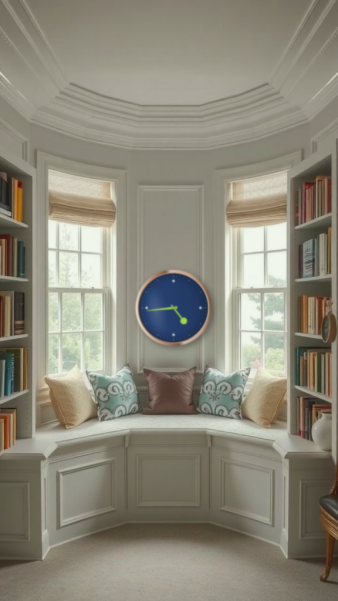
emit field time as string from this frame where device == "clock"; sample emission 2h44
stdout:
4h44
